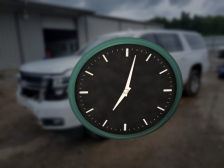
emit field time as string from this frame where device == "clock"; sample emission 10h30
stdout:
7h02
